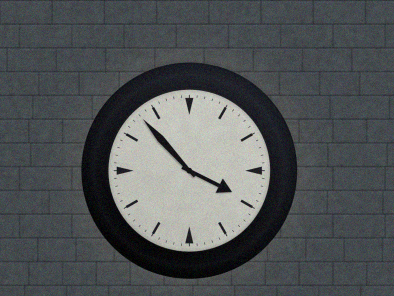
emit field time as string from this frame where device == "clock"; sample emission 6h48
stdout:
3h53
